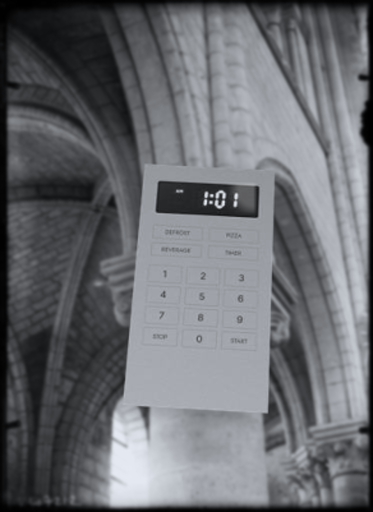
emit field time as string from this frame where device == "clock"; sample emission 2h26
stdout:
1h01
